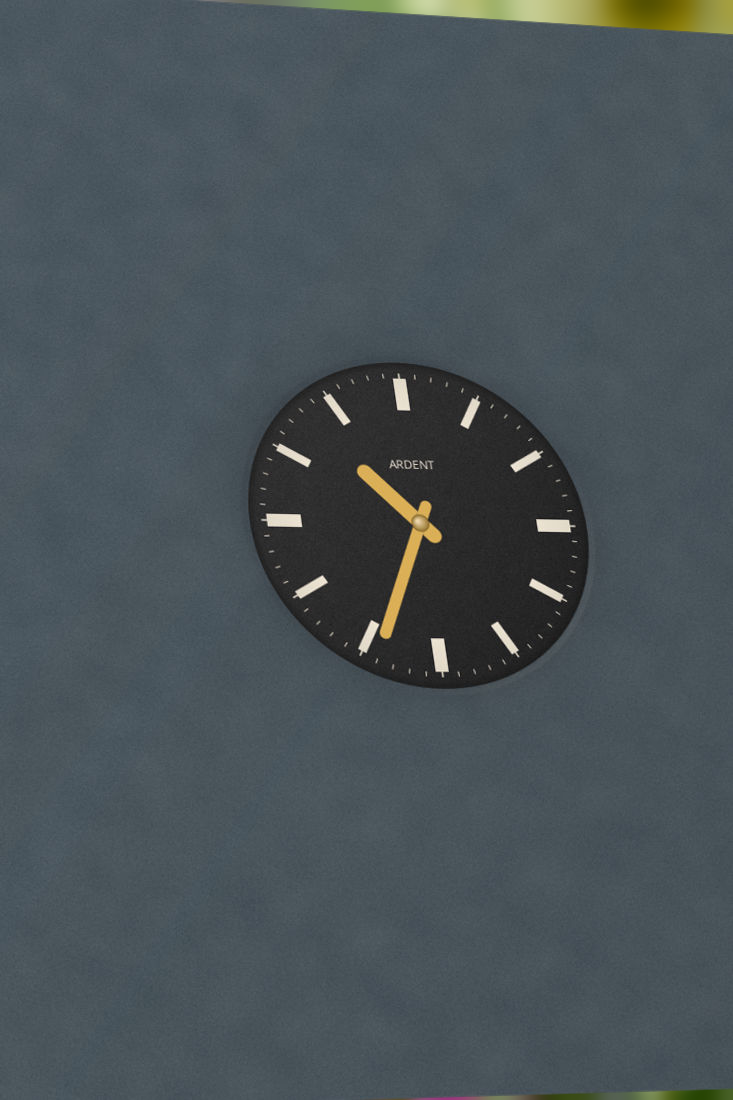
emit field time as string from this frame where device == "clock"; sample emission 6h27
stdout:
10h34
